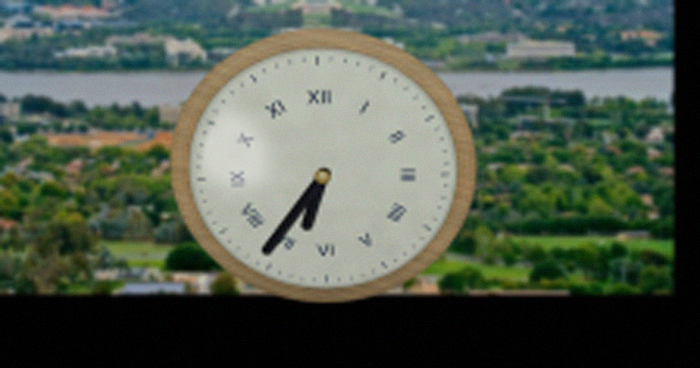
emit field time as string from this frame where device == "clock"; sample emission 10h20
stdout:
6h36
